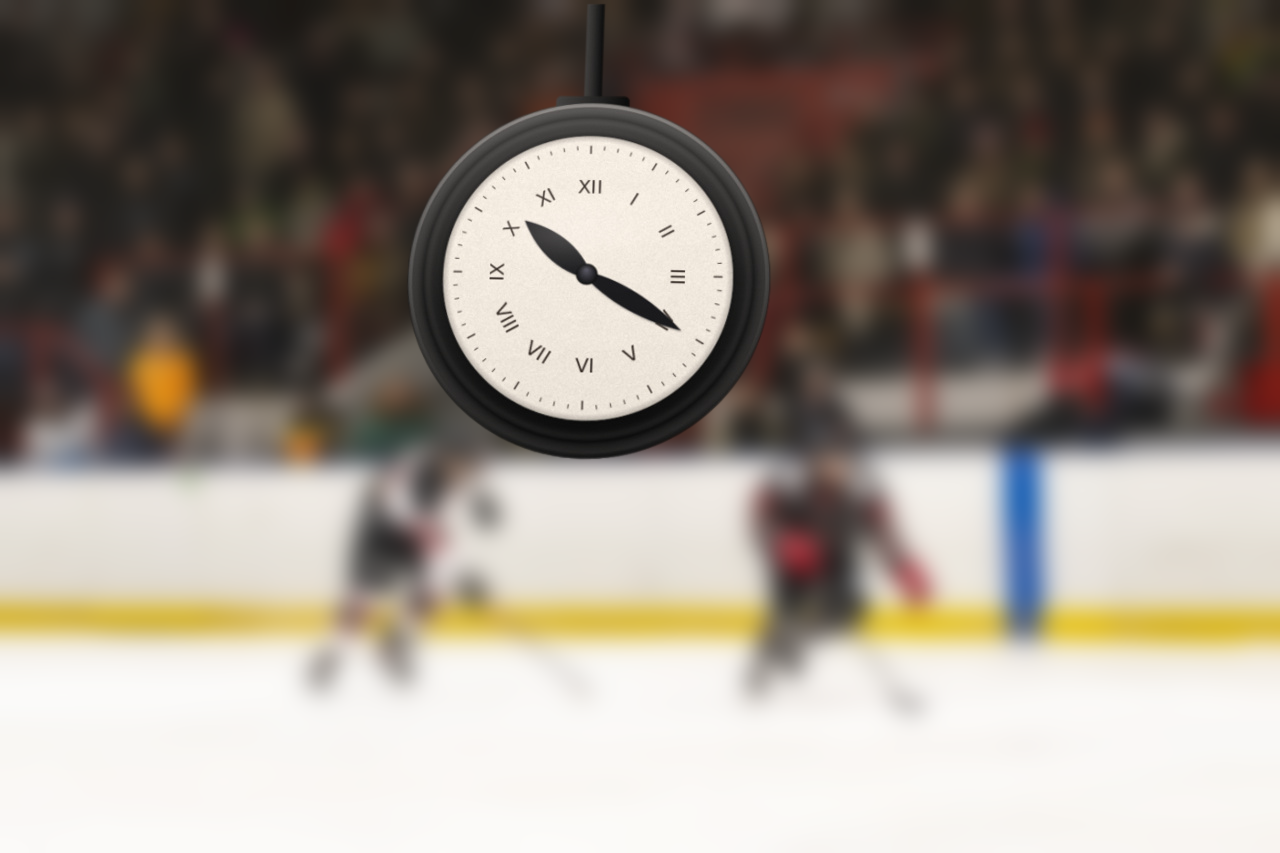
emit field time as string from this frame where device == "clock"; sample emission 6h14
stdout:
10h20
